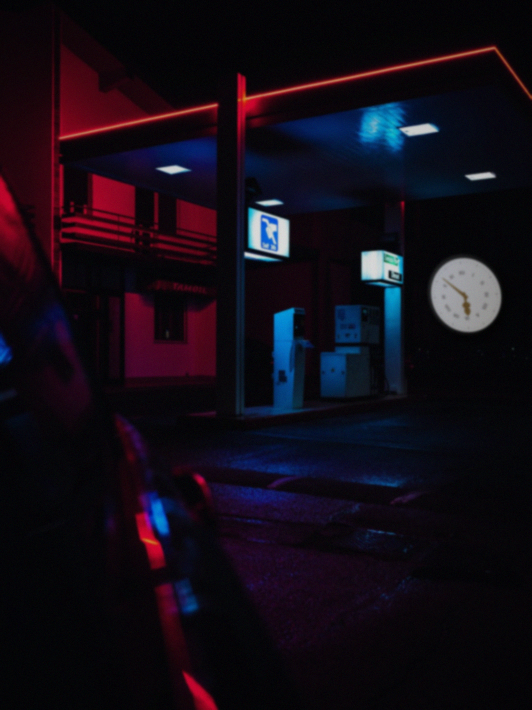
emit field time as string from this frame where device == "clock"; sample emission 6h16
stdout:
5h52
